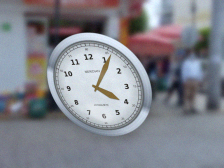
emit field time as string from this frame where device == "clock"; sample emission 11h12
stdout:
4h06
